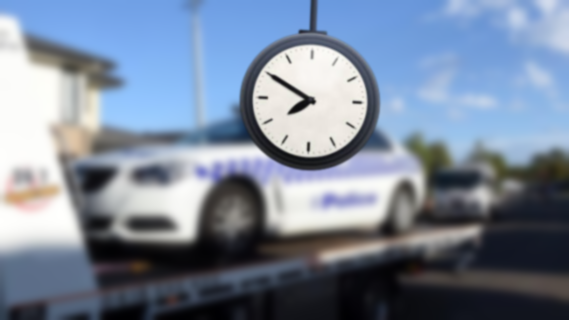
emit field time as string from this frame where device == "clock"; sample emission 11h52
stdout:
7h50
